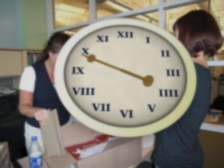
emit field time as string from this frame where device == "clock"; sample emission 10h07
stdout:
3h49
